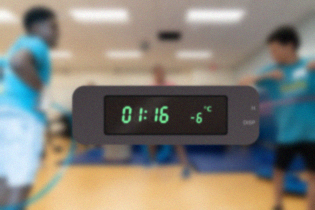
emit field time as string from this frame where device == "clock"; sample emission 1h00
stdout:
1h16
